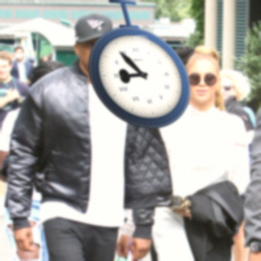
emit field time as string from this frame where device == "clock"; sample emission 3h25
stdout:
8h54
